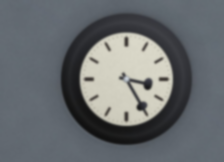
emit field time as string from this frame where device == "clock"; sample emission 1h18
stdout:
3h25
